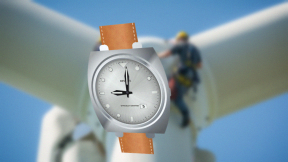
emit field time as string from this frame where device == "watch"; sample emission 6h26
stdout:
9h01
